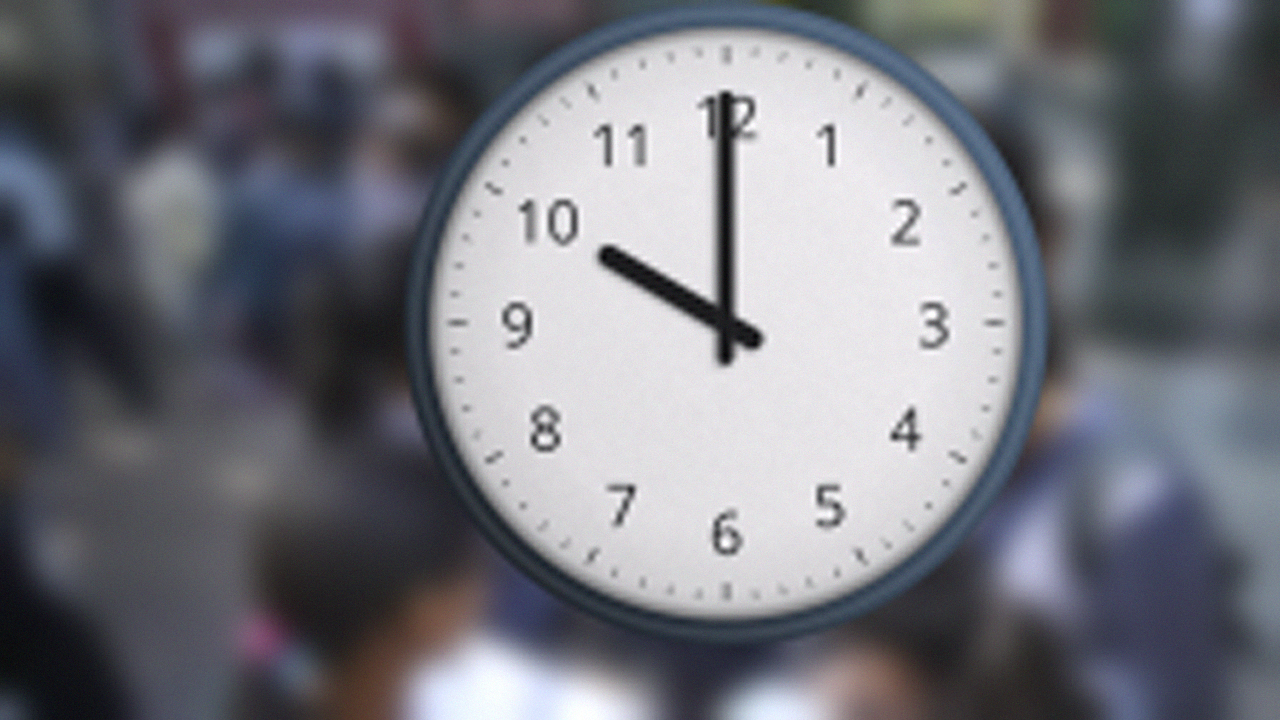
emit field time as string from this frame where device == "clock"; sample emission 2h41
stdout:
10h00
